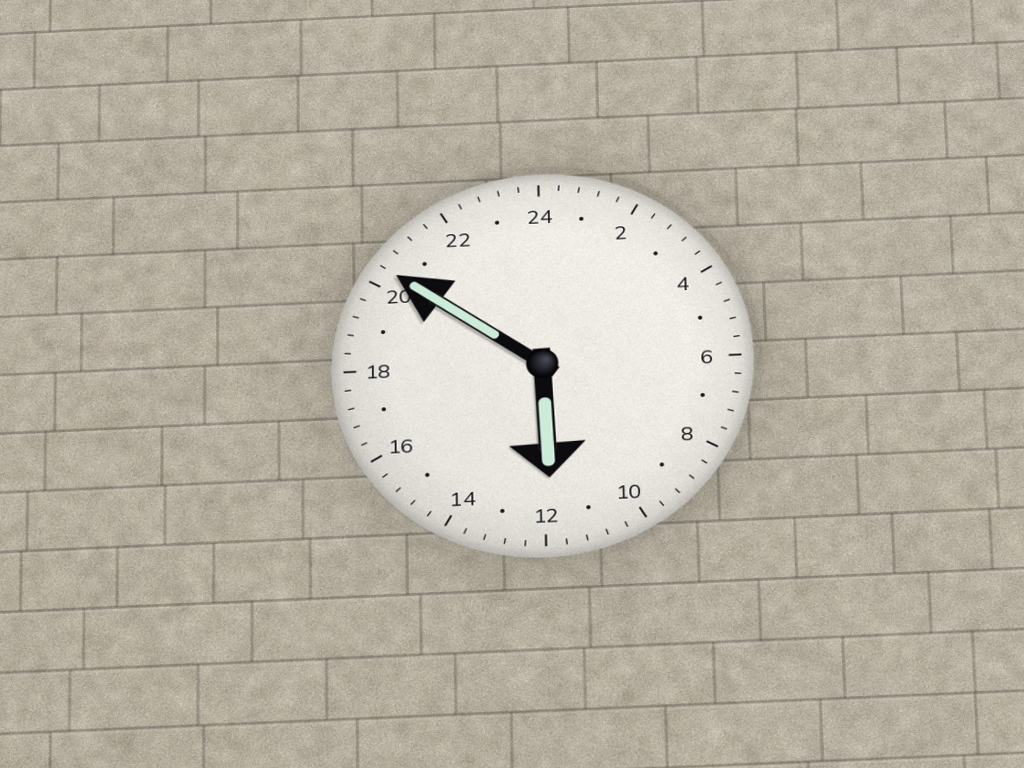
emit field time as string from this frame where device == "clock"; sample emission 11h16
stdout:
11h51
